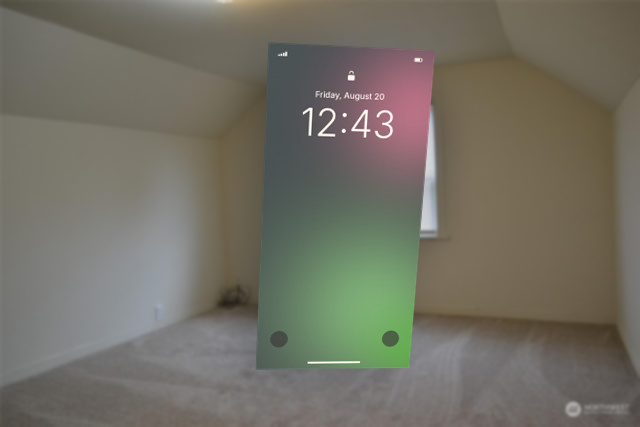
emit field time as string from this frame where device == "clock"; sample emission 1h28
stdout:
12h43
